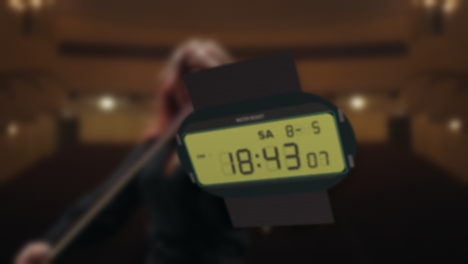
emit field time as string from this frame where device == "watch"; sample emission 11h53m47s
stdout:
18h43m07s
